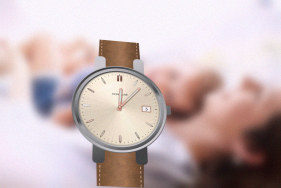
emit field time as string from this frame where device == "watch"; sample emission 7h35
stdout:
12h07
